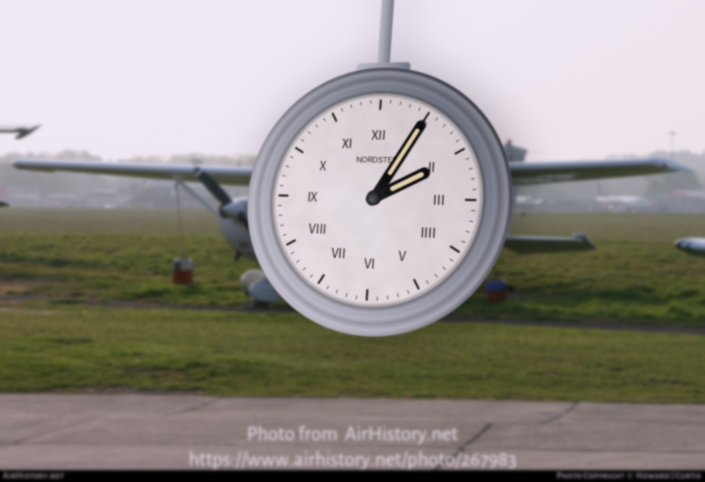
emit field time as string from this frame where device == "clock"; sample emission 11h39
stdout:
2h05
